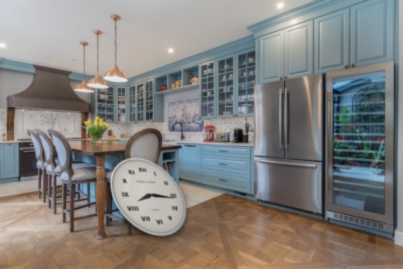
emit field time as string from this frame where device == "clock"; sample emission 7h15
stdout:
8h16
